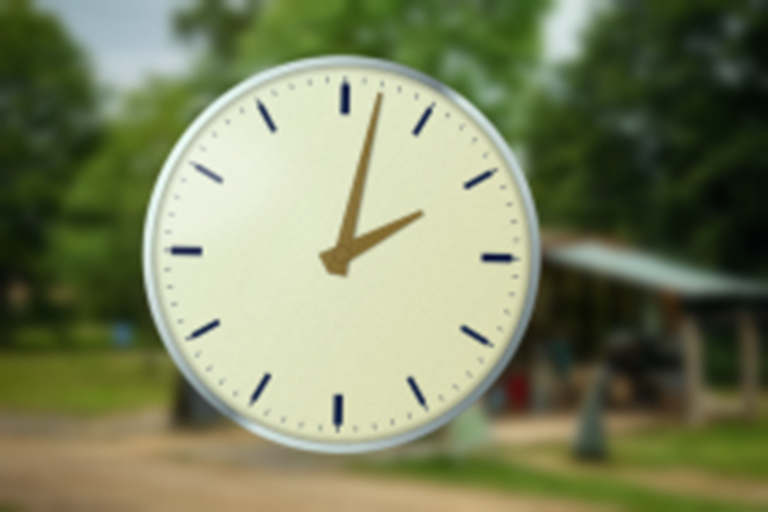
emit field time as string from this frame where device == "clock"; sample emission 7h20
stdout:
2h02
